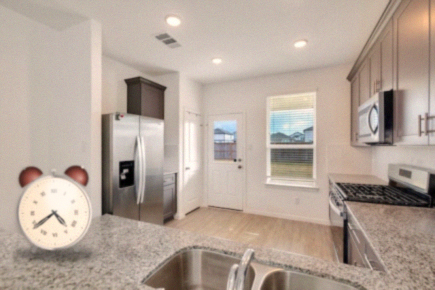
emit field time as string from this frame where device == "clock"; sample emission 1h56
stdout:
4h39
